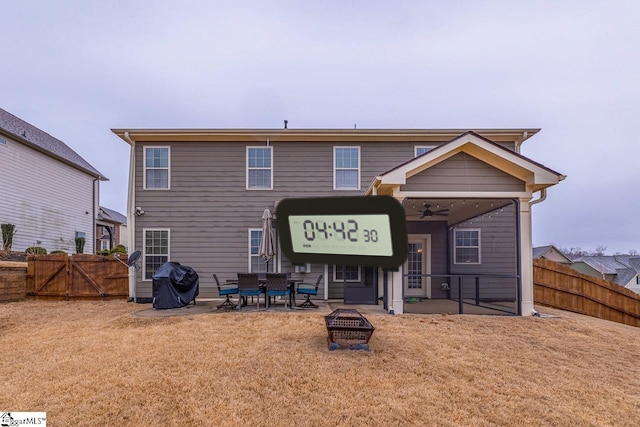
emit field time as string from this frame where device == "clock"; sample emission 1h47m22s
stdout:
4h42m30s
